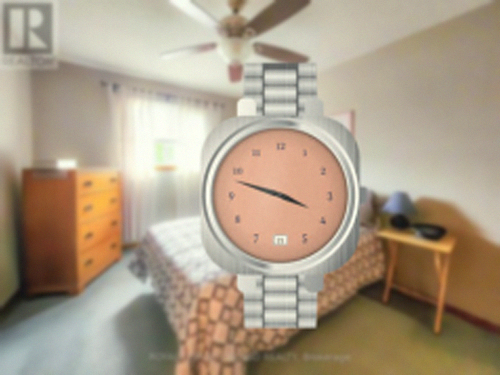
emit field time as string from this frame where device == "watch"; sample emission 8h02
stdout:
3h48
